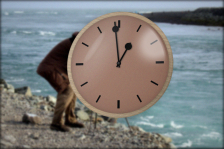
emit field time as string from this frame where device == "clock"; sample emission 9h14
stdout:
12h59
